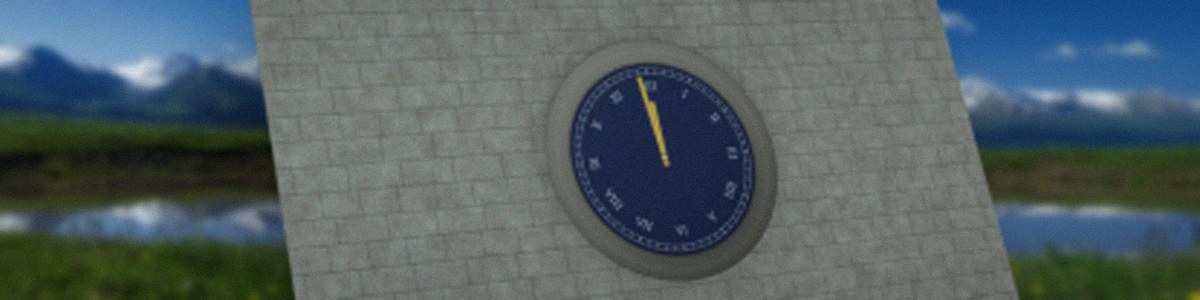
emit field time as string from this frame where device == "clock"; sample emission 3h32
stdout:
11h59
